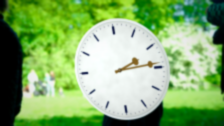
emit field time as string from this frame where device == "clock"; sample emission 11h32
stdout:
2h14
